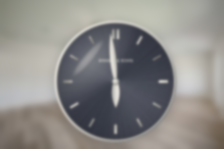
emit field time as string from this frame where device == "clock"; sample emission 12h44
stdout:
5h59
